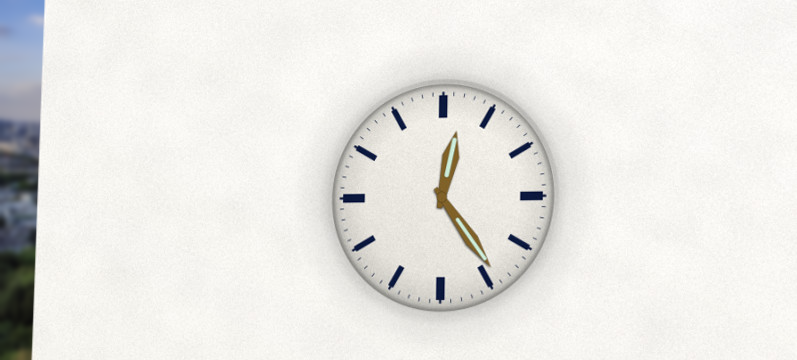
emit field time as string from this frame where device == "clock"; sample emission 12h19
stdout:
12h24
